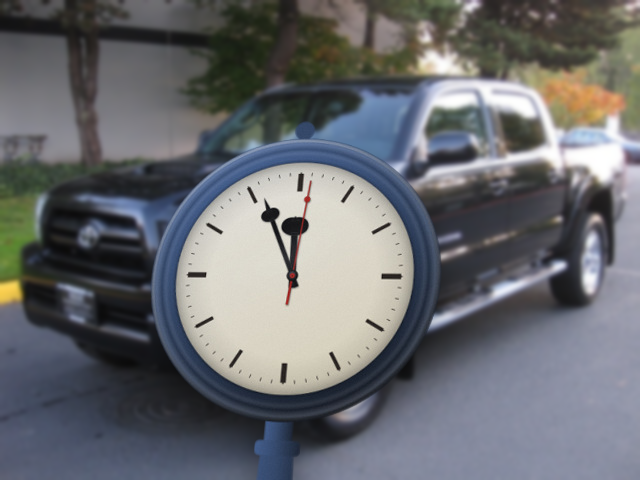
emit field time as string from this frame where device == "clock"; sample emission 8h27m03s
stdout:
11h56m01s
